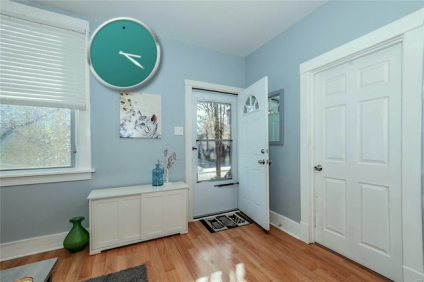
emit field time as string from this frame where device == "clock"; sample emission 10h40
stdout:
3h21
